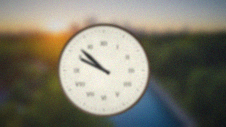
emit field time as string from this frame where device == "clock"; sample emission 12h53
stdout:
9h52
